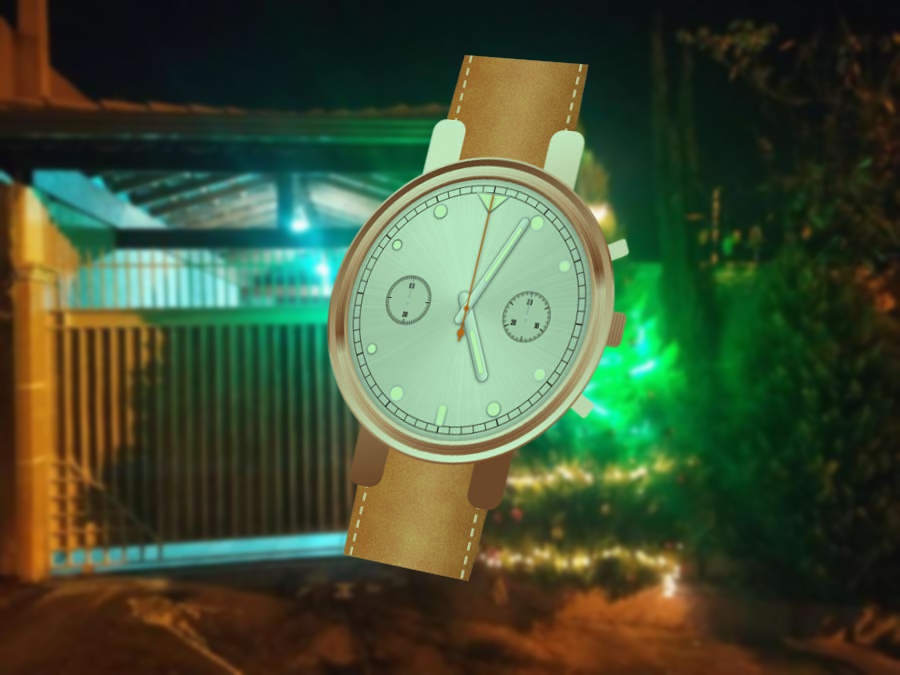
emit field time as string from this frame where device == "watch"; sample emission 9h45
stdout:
5h04
